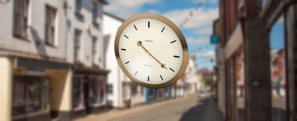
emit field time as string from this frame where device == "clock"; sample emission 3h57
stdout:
10h21
